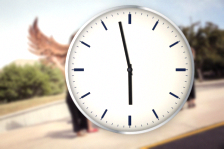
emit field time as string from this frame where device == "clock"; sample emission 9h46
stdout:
5h58
